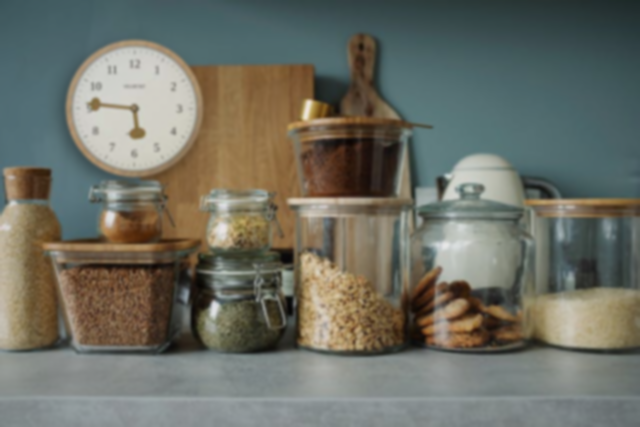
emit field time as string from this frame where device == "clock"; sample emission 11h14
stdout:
5h46
